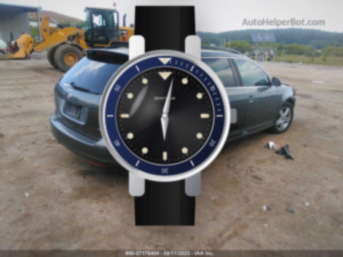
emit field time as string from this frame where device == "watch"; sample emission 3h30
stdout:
6h02
